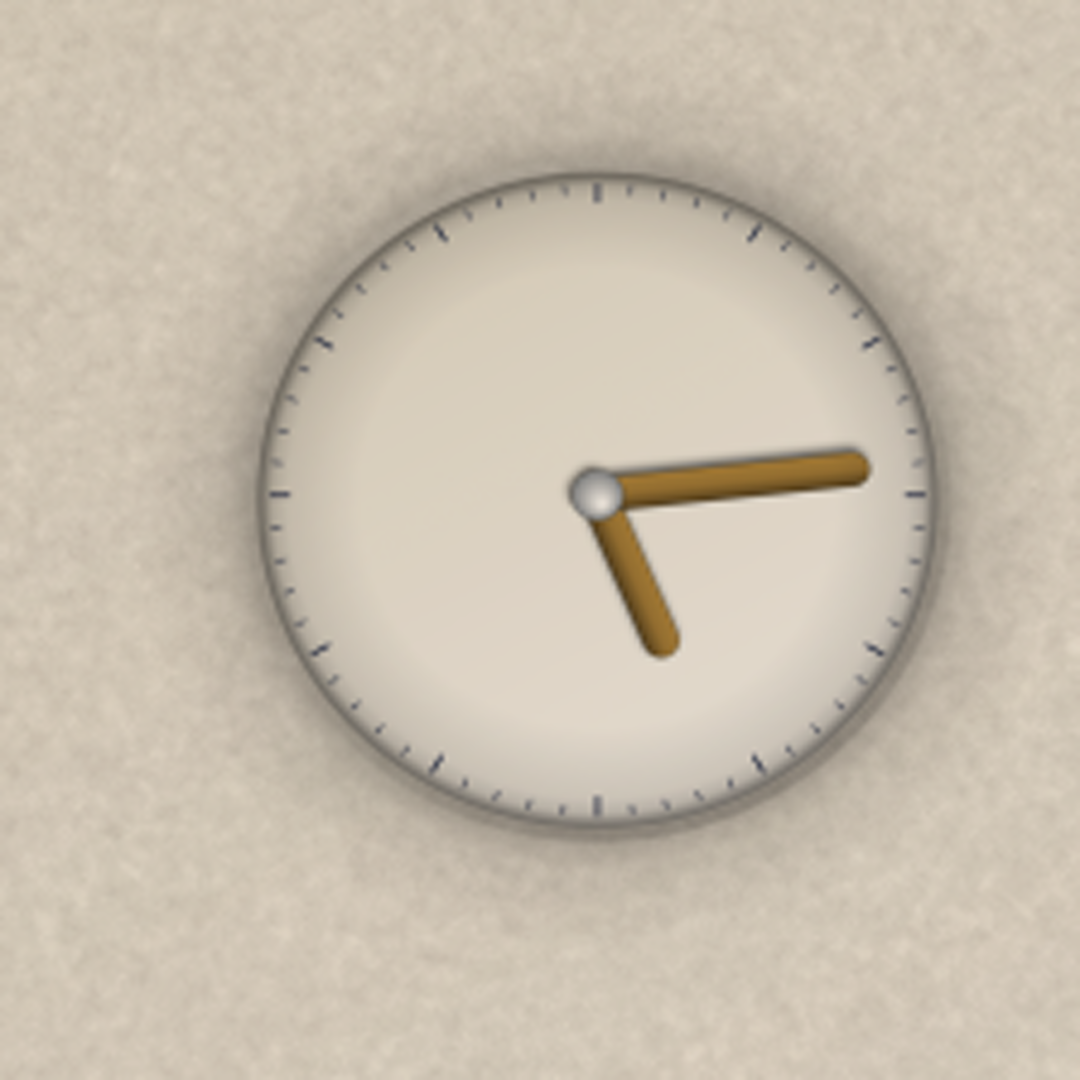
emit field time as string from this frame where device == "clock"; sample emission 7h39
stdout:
5h14
